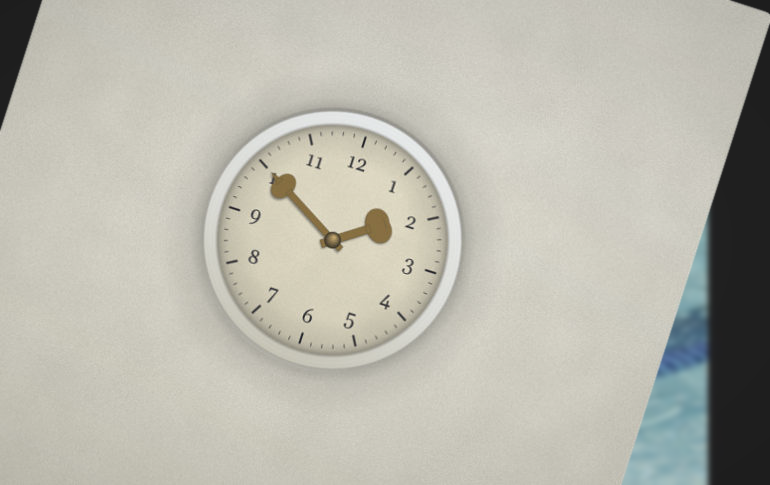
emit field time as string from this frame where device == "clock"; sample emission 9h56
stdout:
1h50
